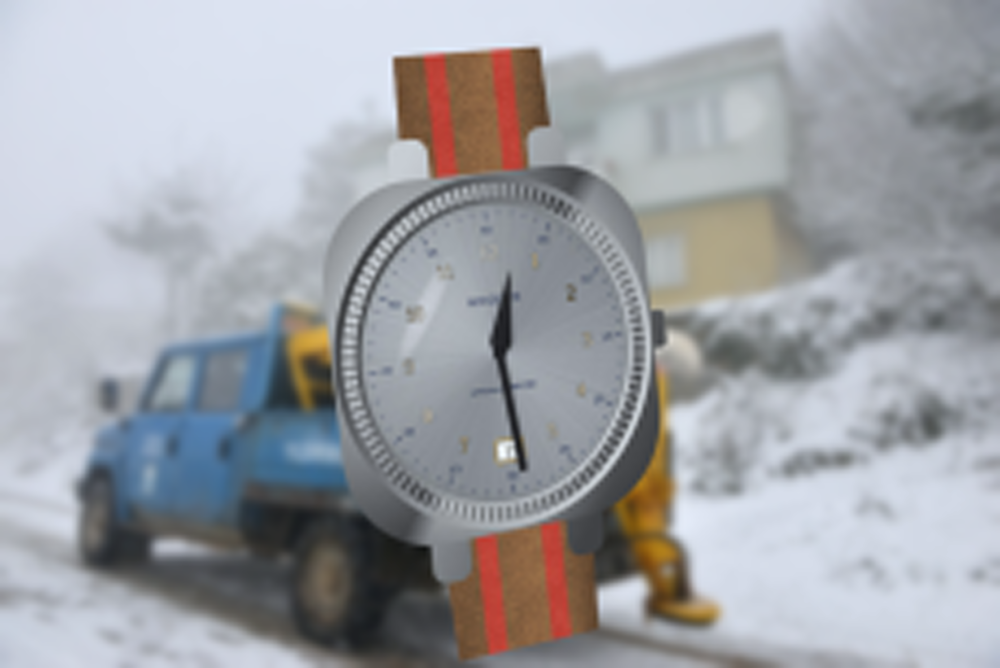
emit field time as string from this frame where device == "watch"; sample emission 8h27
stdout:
12h29
